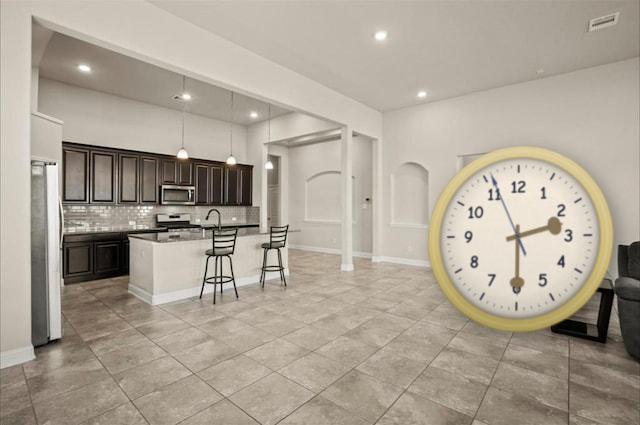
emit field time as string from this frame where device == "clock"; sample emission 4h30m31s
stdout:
2h29m56s
